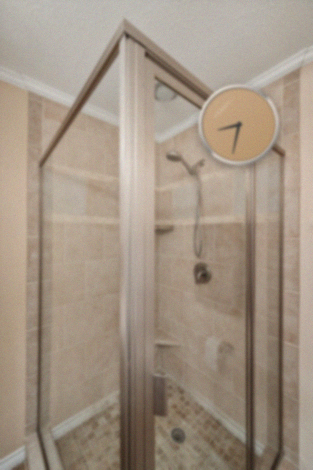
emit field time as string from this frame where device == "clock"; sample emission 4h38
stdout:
8h32
